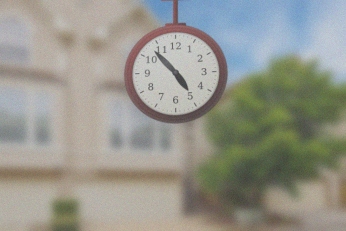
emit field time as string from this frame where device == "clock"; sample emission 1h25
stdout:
4h53
